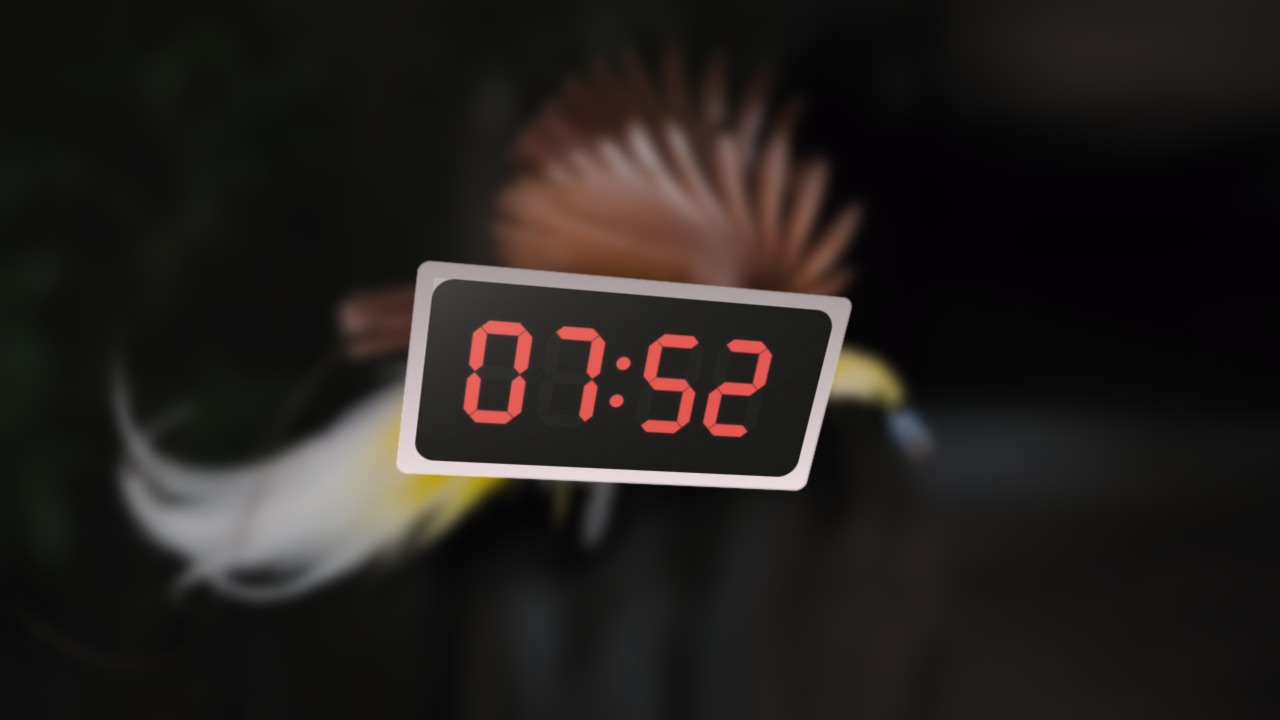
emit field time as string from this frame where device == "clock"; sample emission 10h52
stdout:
7h52
